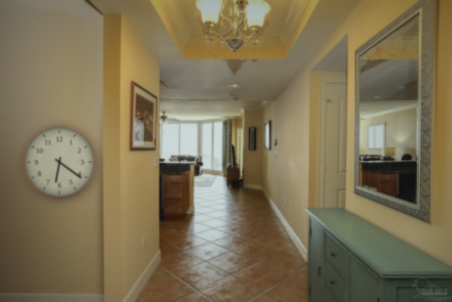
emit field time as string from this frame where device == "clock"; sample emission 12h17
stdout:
6h21
